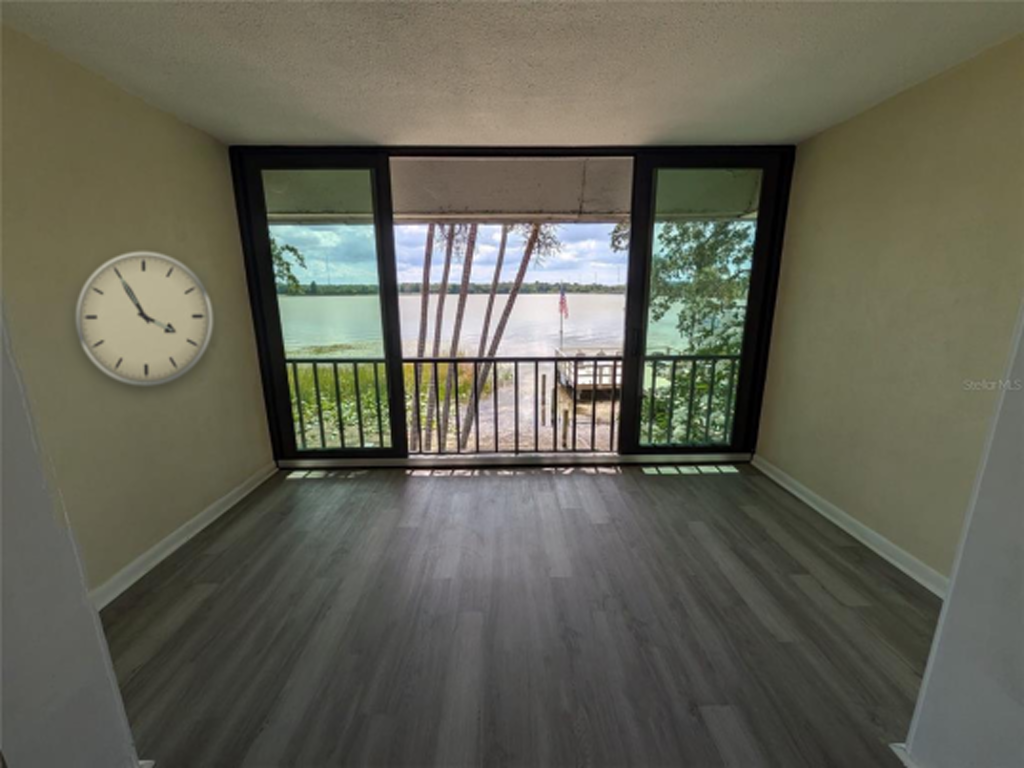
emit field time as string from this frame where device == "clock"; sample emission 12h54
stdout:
3h55
